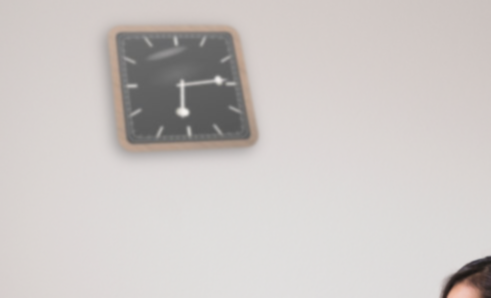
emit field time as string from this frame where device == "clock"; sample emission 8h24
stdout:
6h14
